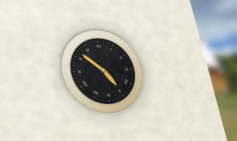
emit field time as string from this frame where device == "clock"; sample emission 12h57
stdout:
4h52
